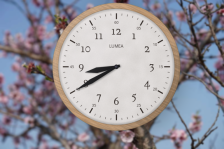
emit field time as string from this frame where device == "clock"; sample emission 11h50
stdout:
8h40
